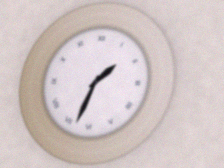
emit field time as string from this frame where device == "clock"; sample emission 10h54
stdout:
1h33
